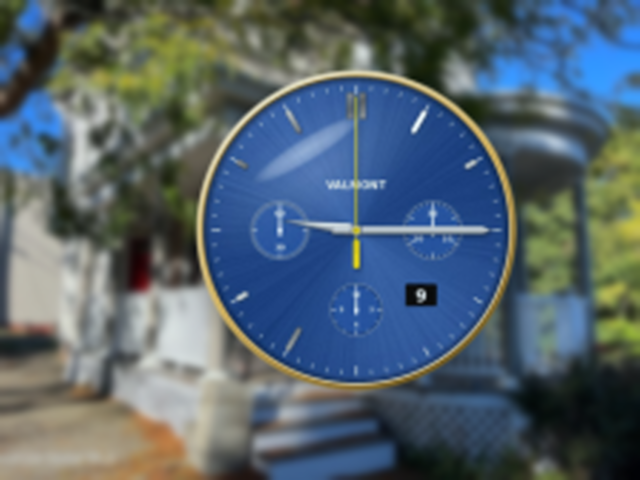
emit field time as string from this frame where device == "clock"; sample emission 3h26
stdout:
9h15
